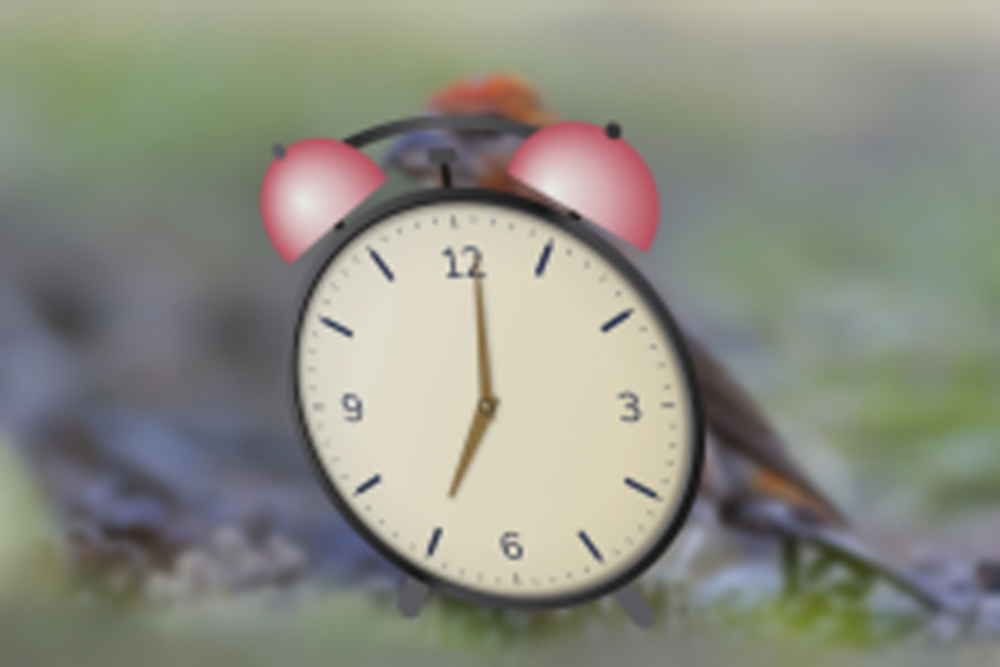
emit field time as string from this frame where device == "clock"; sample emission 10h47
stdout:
7h01
